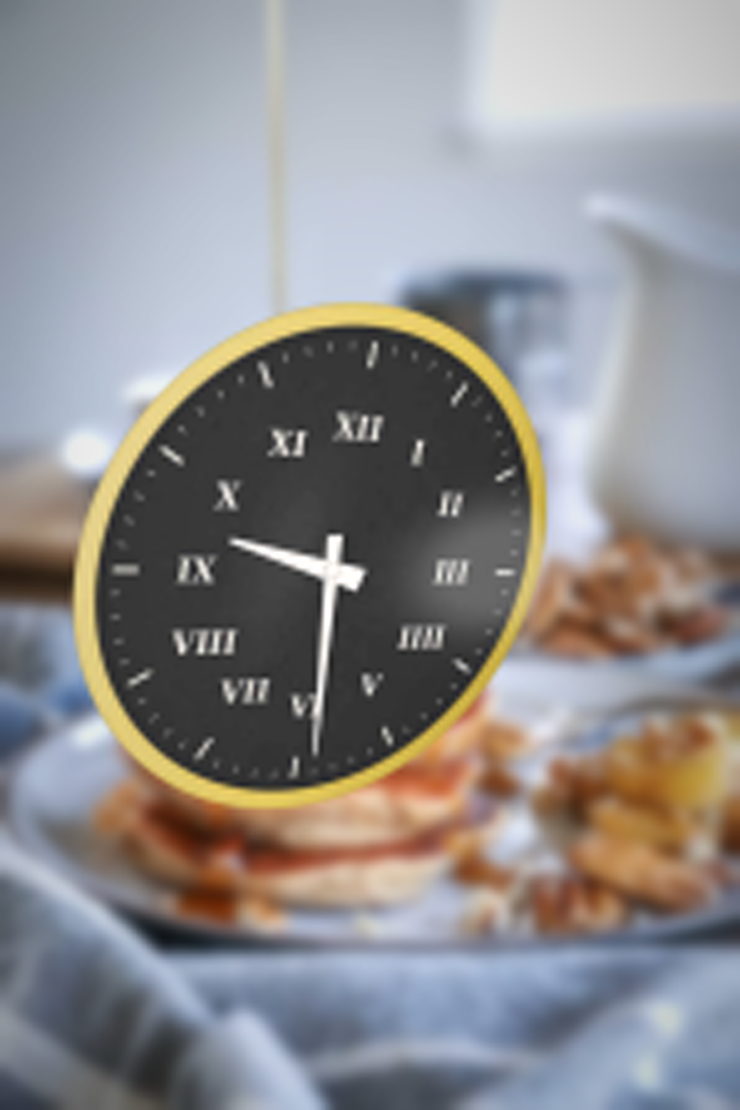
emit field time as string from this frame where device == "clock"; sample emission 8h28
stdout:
9h29
